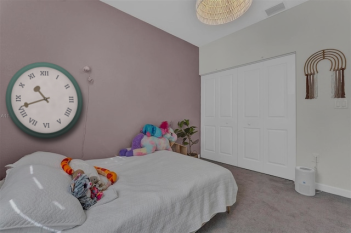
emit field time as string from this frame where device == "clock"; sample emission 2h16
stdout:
10h42
